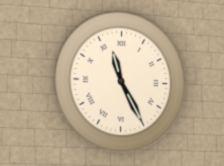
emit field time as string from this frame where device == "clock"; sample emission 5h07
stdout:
11h25
